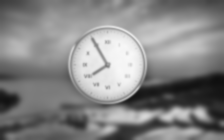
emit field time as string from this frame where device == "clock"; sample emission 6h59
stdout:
7h55
